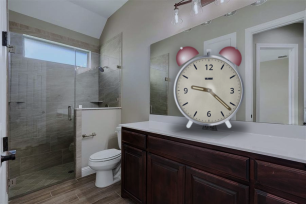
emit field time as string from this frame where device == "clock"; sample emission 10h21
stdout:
9h22
